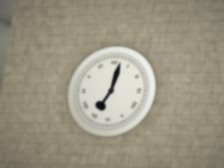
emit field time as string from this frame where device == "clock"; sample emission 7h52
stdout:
7h02
